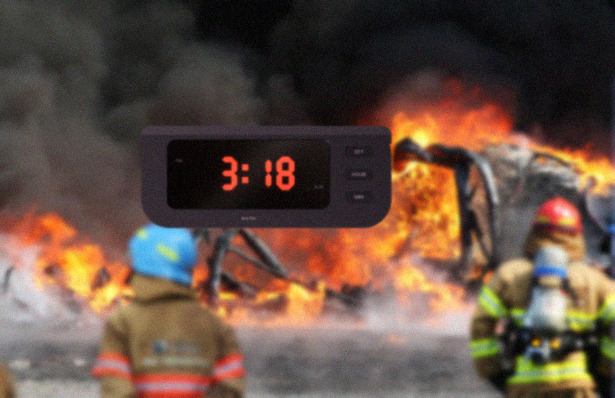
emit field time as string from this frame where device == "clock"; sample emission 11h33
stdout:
3h18
